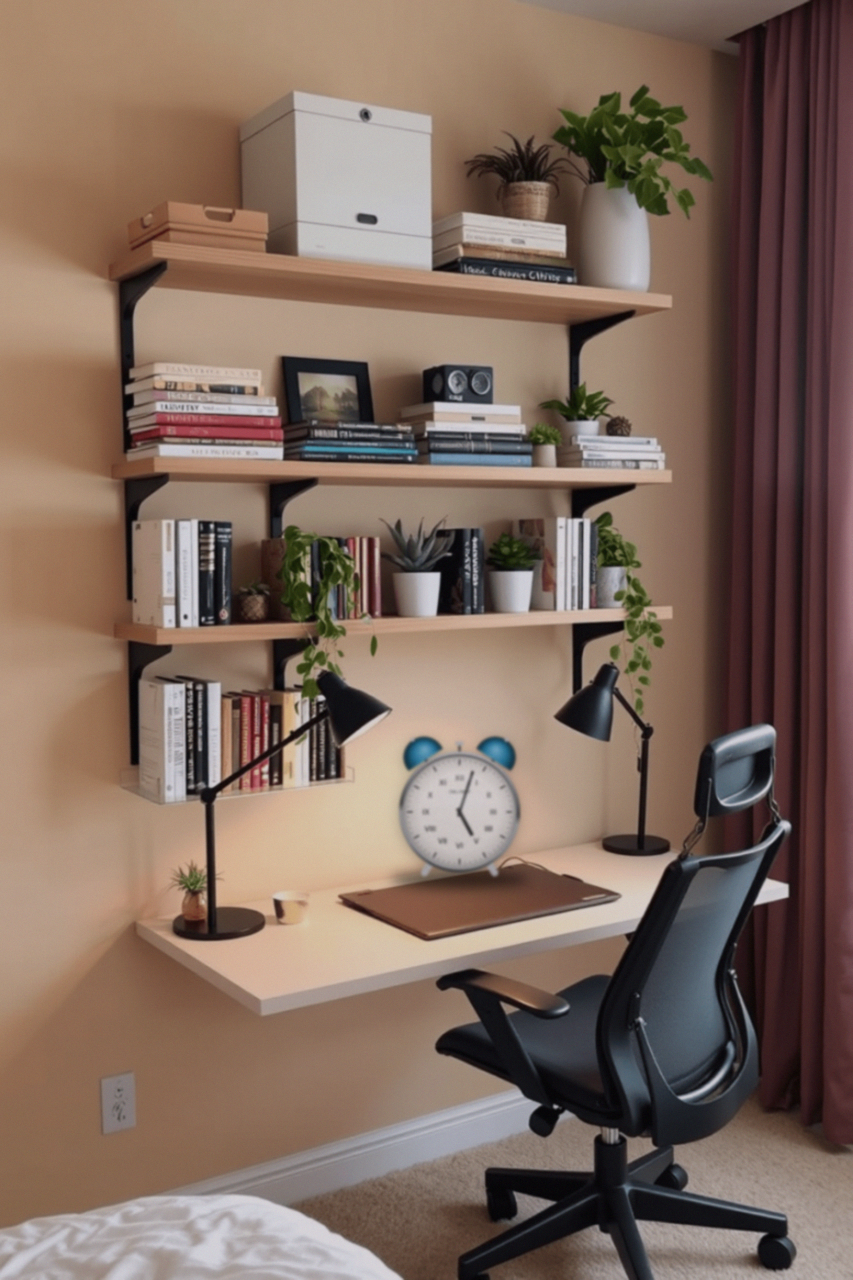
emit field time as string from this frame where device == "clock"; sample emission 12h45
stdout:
5h03
